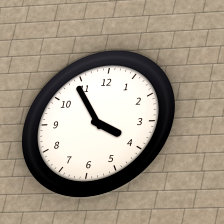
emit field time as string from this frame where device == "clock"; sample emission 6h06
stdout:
3h54
